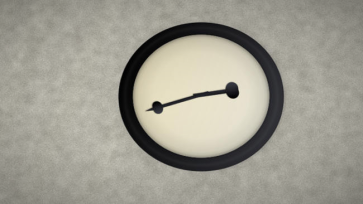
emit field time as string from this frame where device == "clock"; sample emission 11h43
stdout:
2h42
